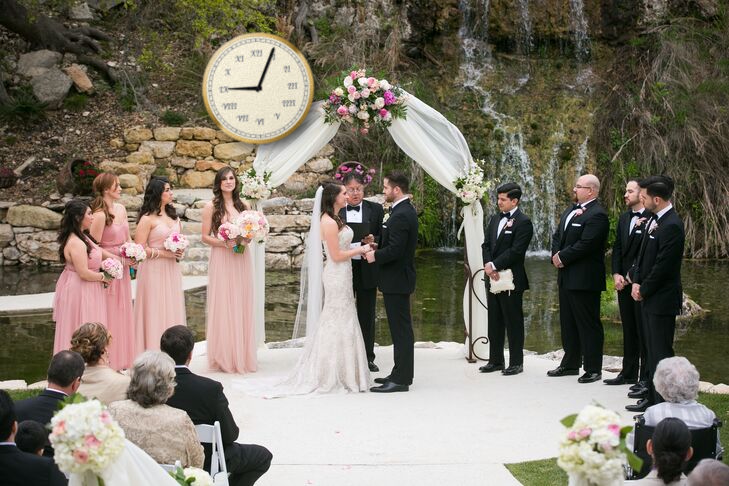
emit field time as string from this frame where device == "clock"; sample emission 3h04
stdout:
9h04
